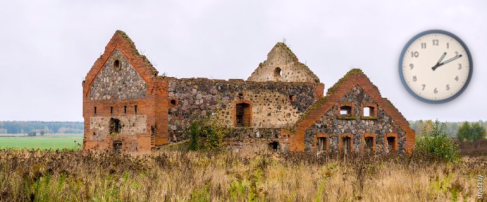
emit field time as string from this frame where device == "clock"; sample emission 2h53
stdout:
1h11
